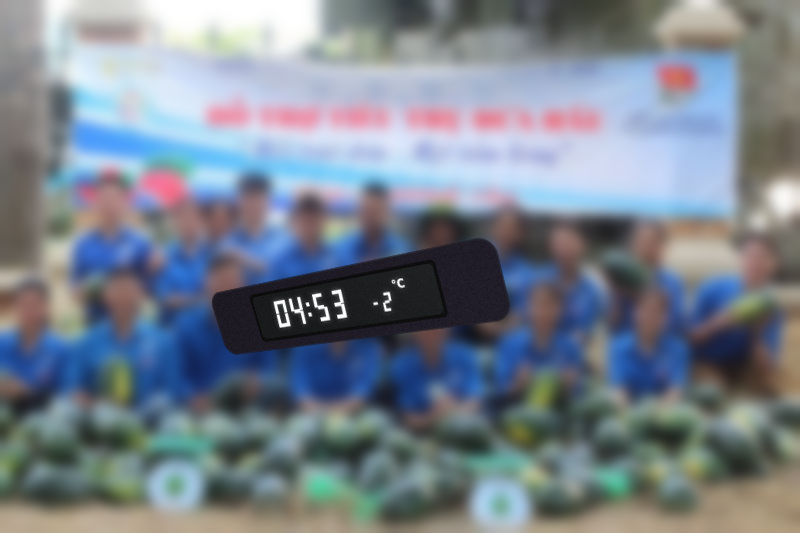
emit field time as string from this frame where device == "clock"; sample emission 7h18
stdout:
4h53
